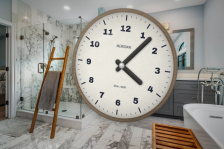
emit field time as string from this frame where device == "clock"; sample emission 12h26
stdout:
4h07
